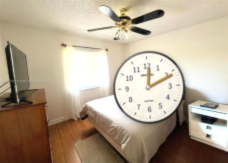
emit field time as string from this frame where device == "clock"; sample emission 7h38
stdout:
12h11
